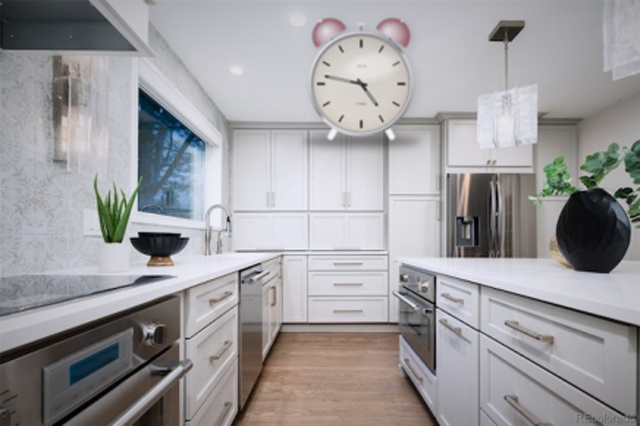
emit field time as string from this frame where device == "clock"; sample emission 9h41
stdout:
4h47
